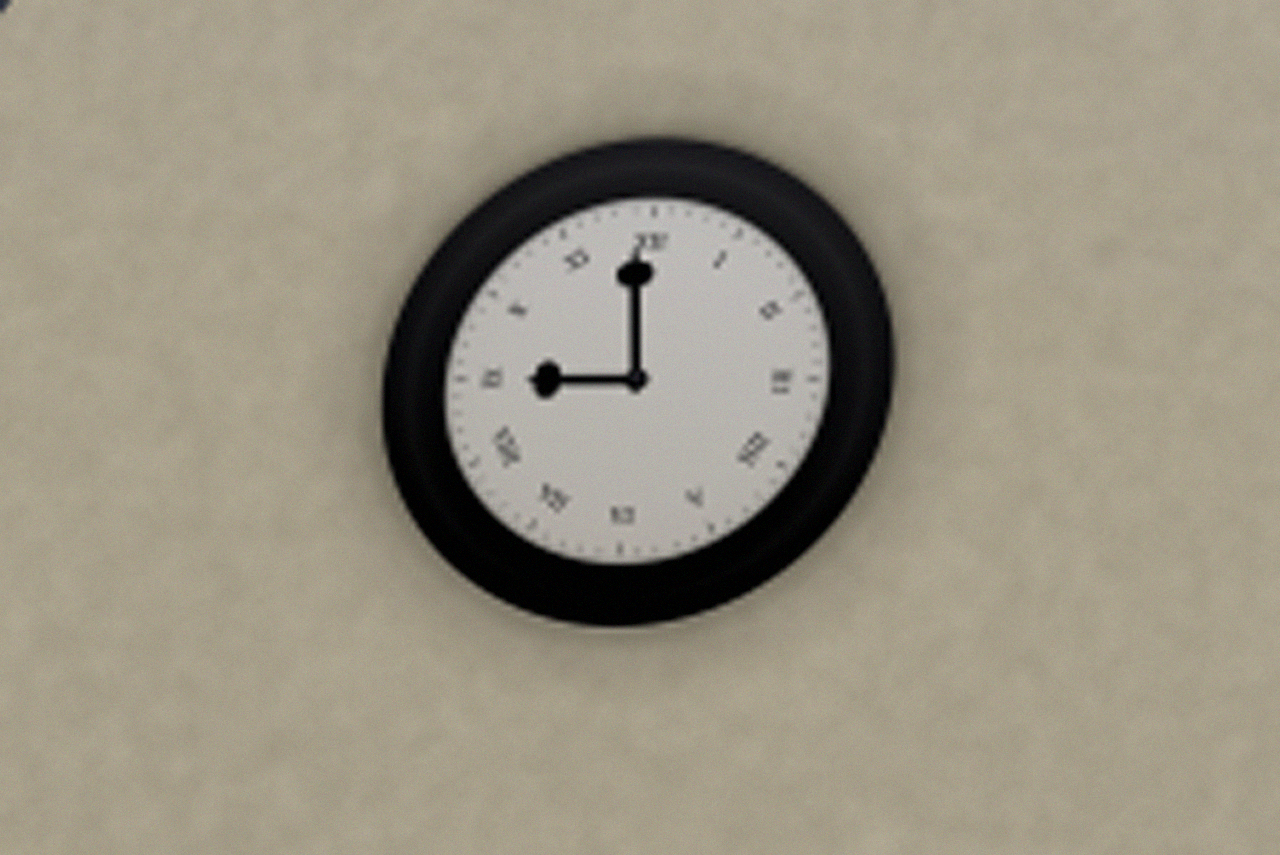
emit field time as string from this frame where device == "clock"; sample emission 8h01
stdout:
8h59
